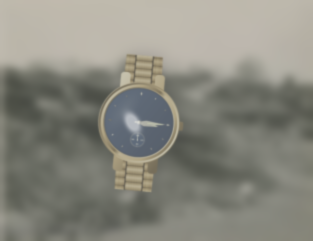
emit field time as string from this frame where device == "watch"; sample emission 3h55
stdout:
3h15
